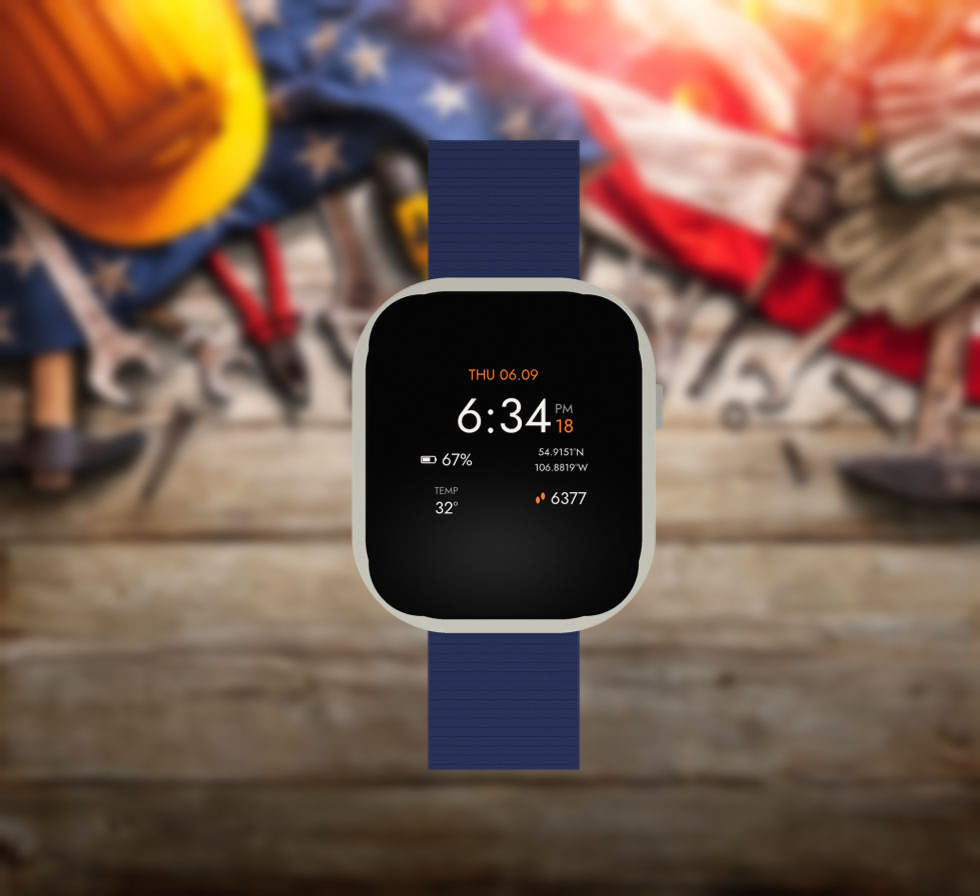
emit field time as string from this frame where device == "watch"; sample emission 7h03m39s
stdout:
6h34m18s
